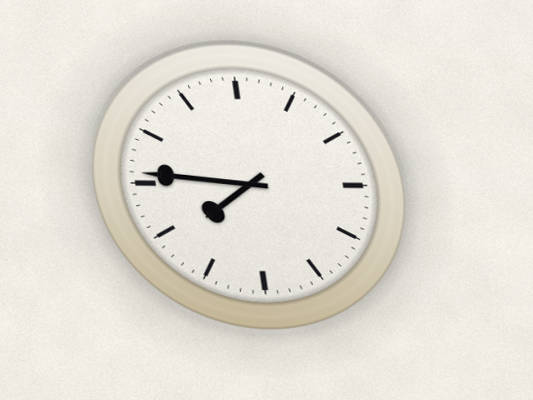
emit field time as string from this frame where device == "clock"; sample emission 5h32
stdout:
7h46
